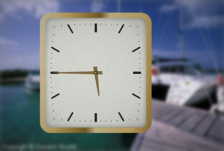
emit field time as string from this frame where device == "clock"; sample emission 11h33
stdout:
5h45
